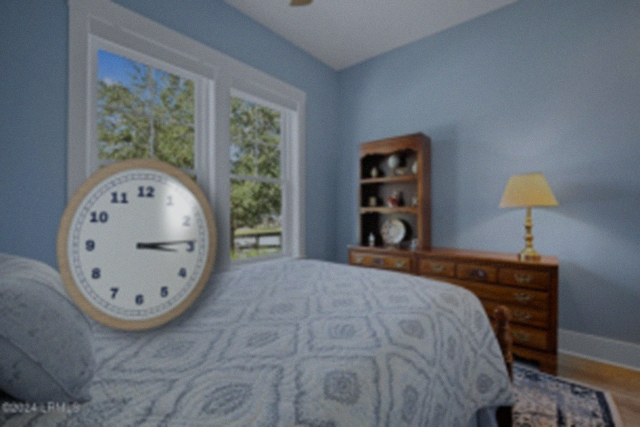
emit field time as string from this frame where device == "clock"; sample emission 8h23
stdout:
3h14
